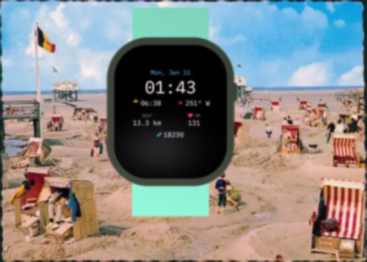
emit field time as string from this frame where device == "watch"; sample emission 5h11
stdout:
1h43
